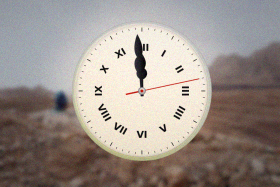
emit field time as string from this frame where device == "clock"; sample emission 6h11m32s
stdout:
11h59m13s
